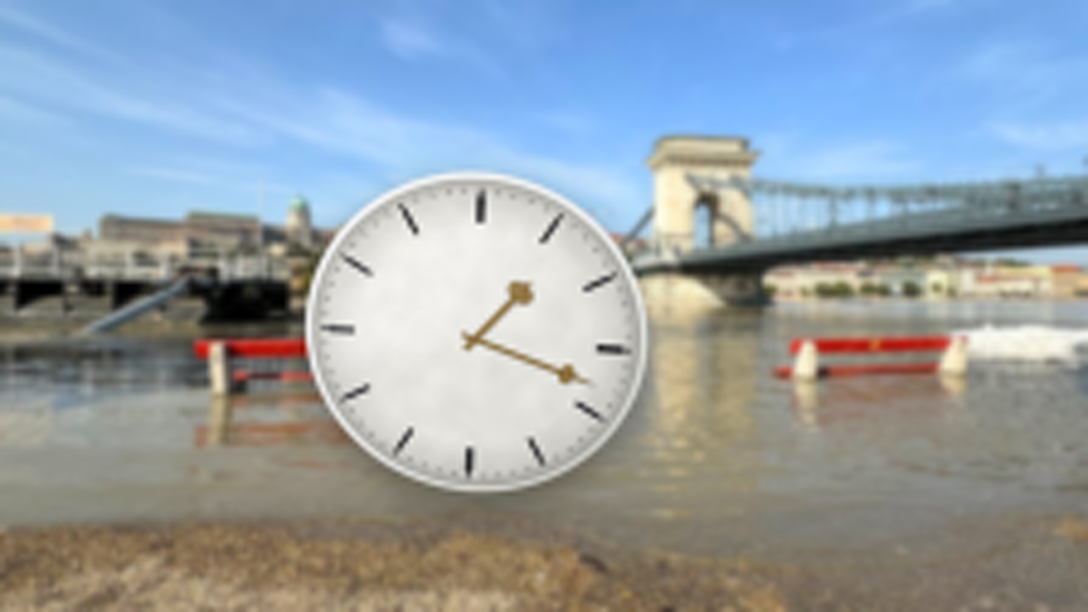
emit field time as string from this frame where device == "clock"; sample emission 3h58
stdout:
1h18
